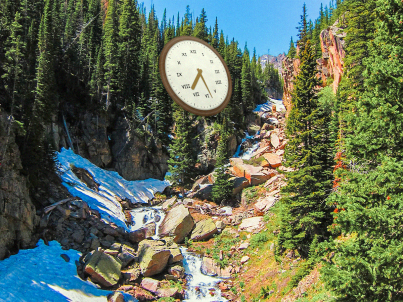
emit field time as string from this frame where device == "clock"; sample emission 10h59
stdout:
7h28
